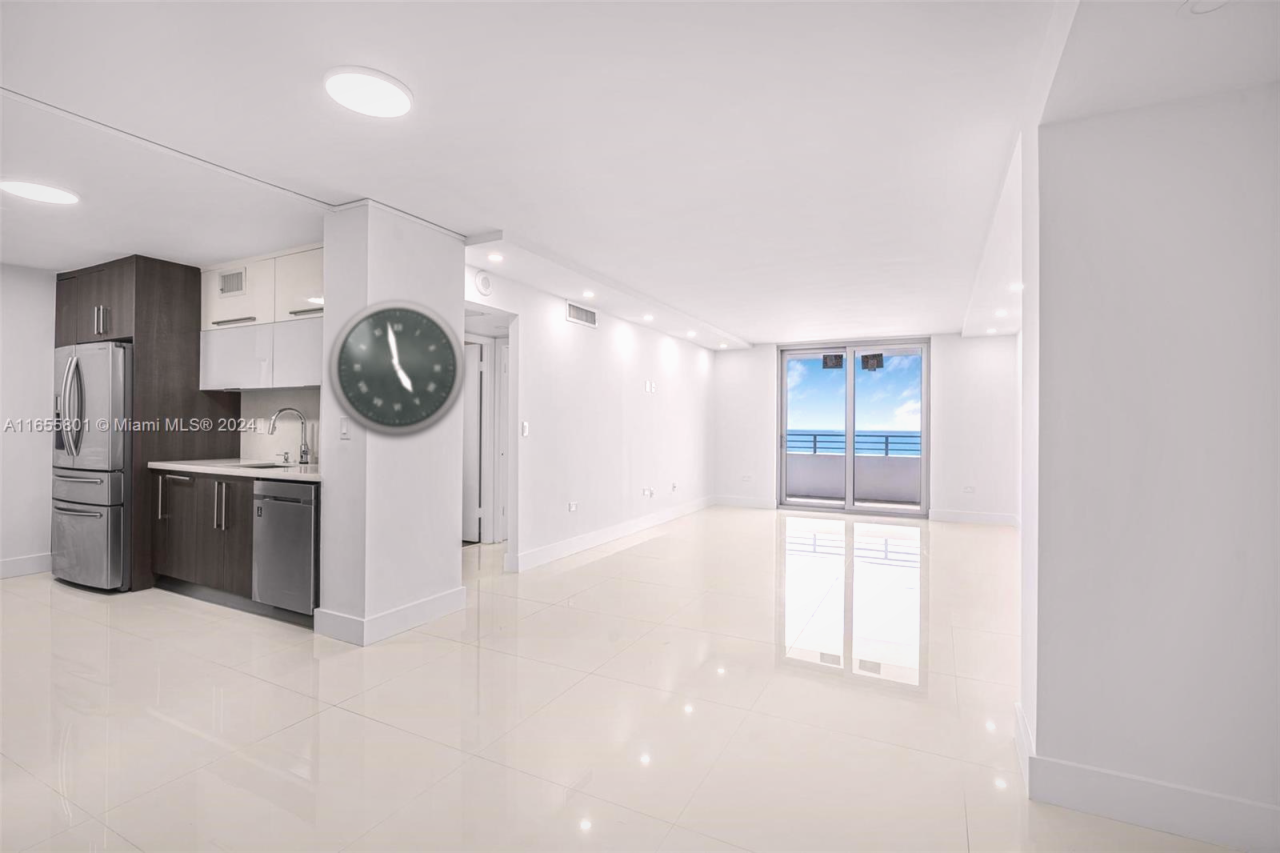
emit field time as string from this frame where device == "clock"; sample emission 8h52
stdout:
4h58
